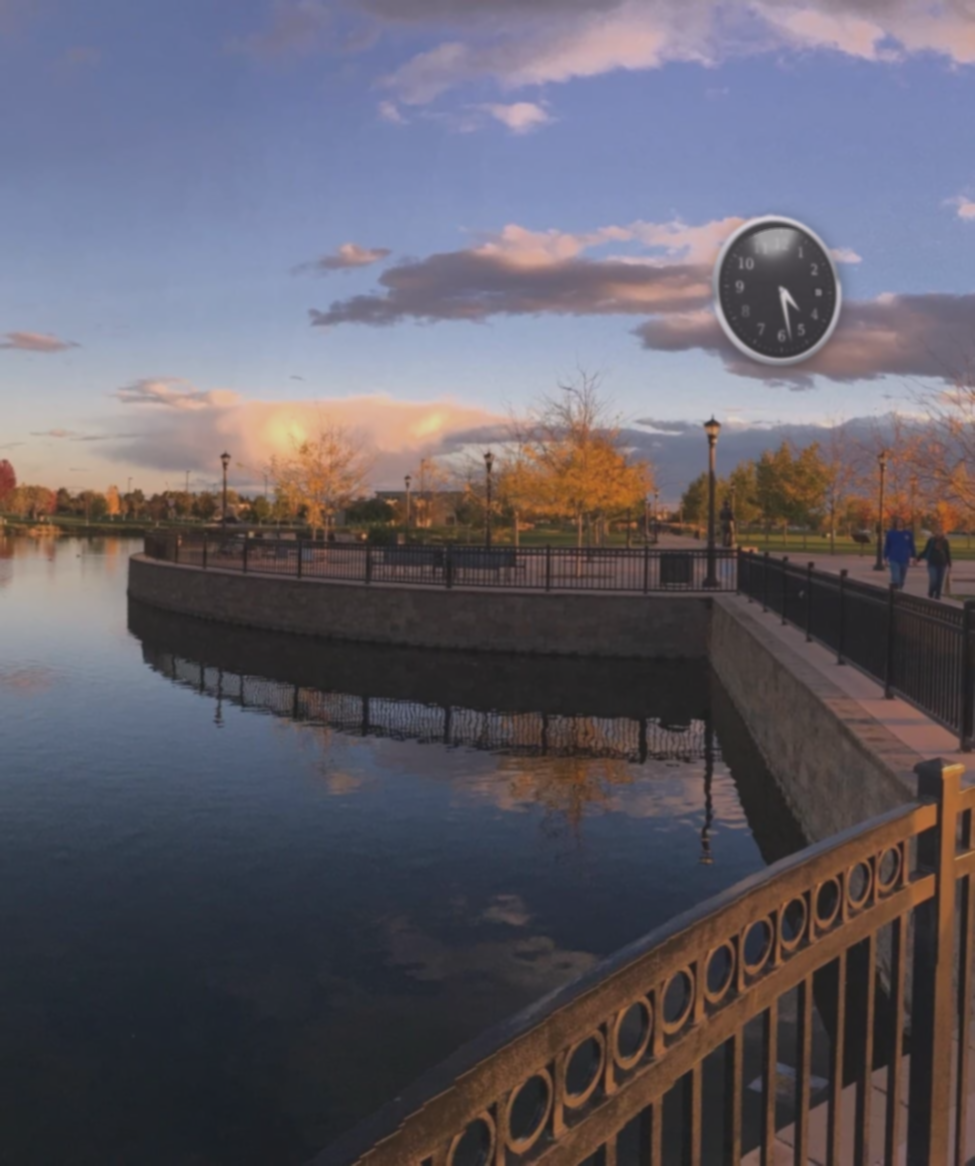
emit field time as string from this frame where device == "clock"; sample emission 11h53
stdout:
4h28
